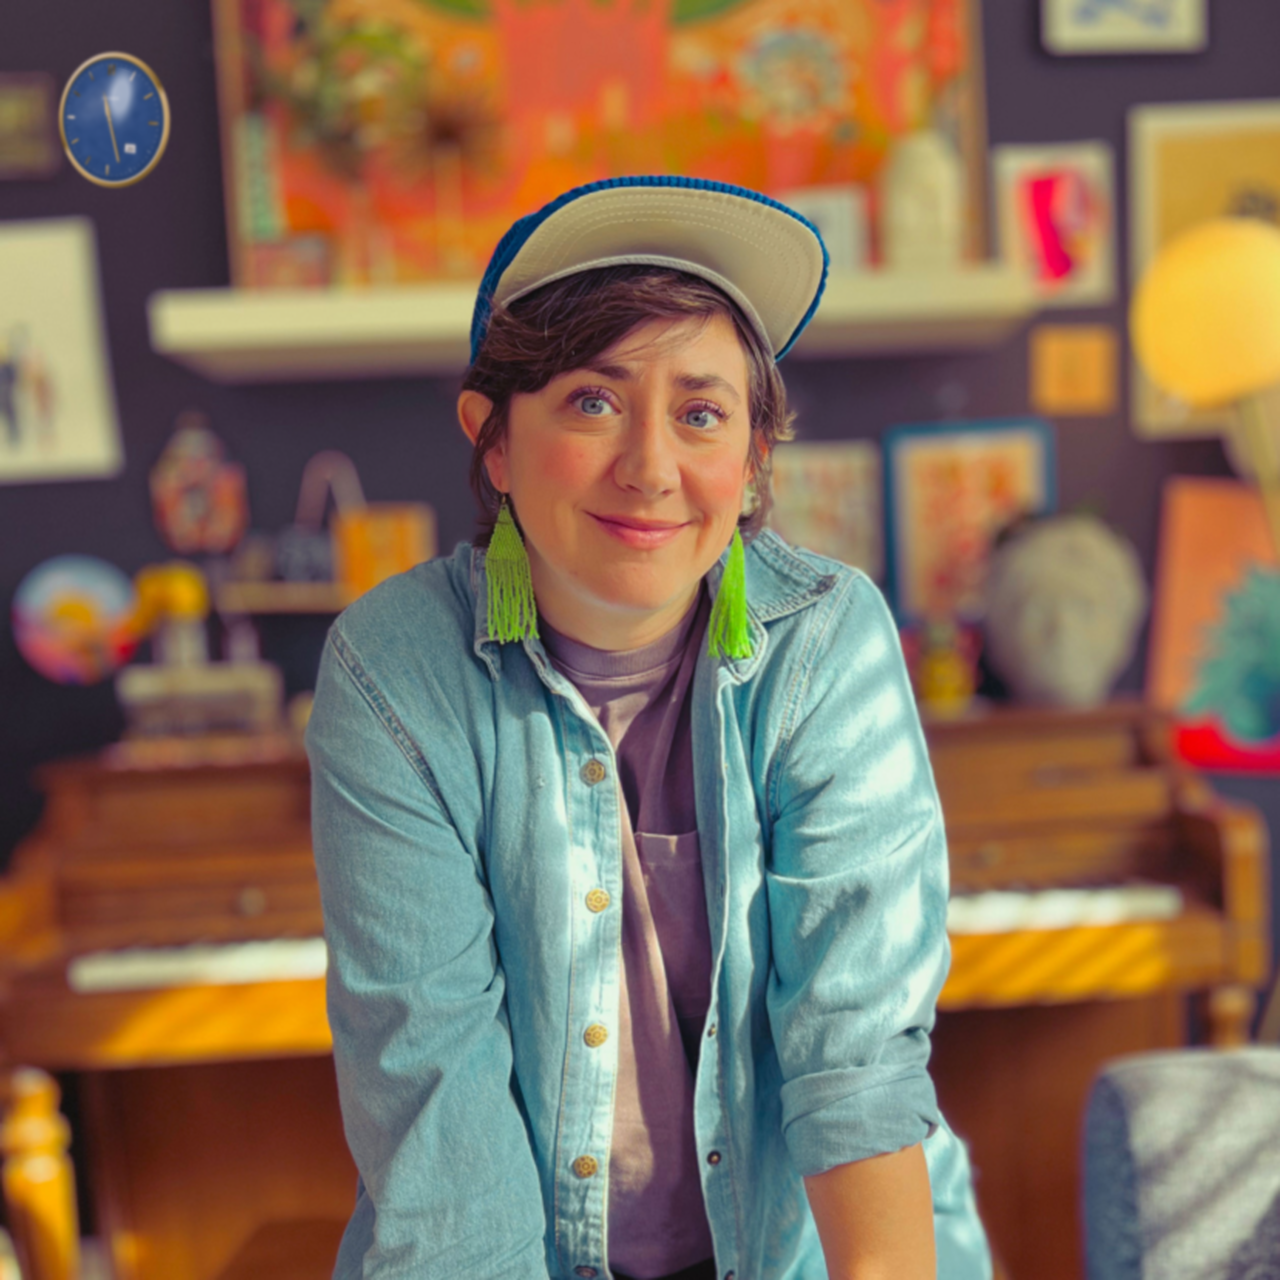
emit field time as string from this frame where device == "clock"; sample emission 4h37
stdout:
11h27
